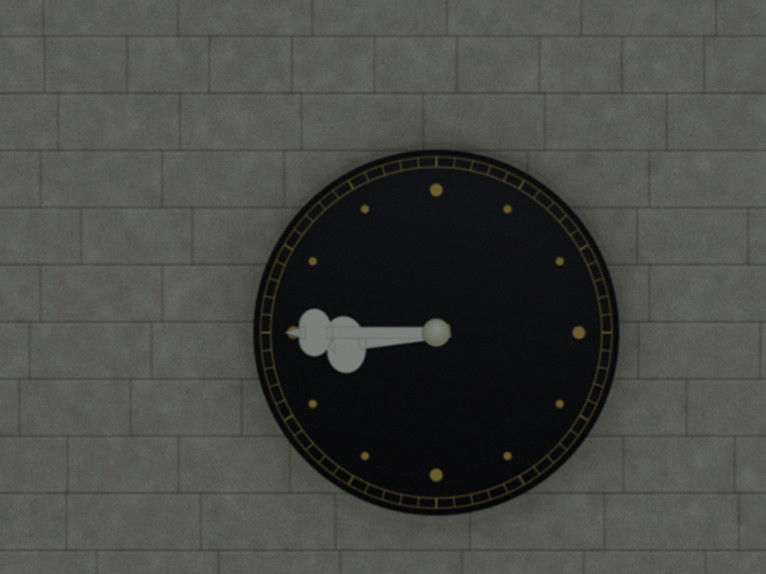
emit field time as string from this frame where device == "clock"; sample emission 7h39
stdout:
8h45
